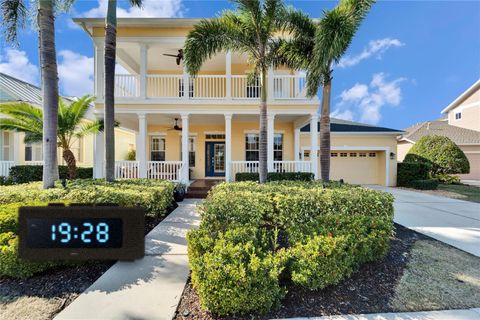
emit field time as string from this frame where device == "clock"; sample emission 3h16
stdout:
19h28
